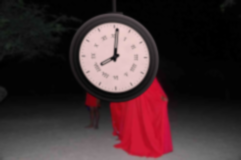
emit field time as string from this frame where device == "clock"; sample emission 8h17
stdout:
8h01
